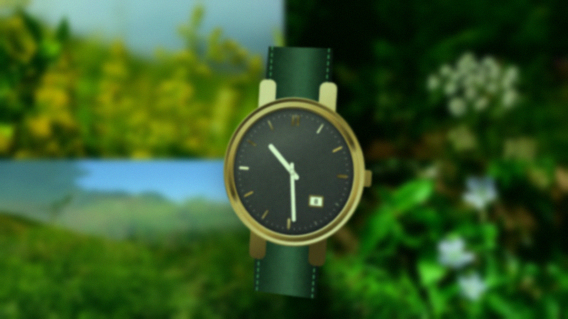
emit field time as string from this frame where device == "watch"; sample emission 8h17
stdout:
10h29
